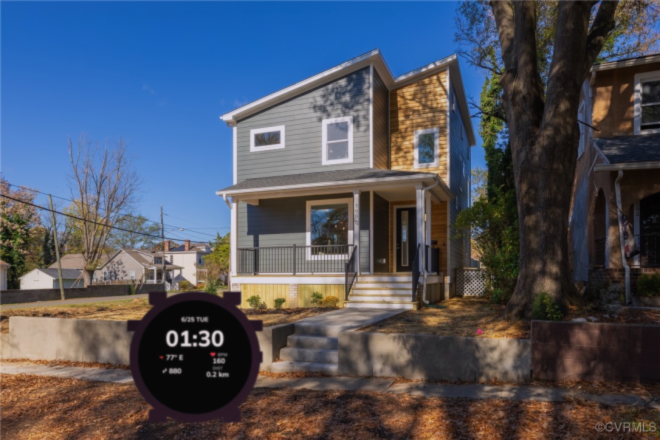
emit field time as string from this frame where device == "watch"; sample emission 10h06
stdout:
1h30
